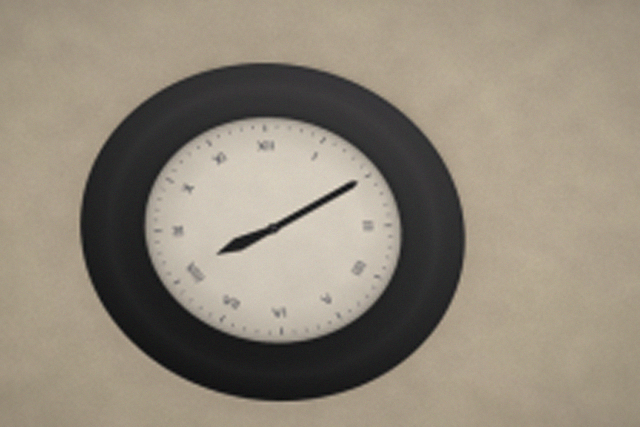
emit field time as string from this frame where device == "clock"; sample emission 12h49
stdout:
8h10
